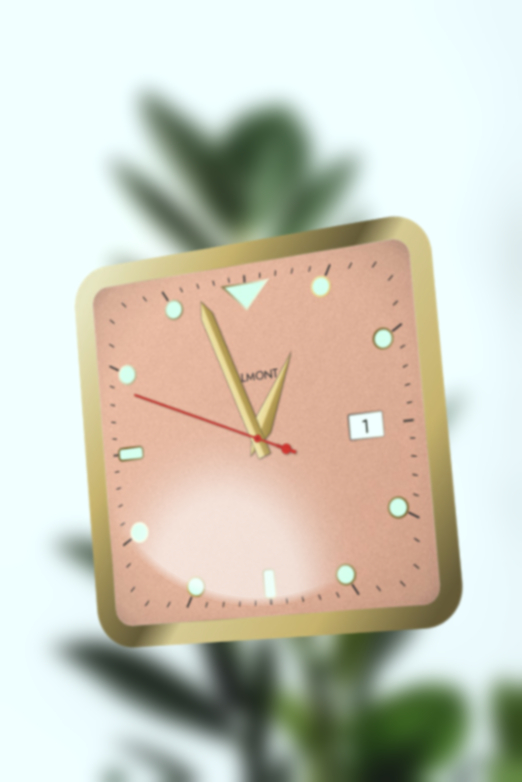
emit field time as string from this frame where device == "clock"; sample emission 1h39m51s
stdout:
12h56m49s
